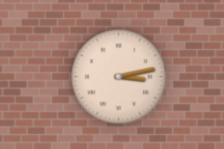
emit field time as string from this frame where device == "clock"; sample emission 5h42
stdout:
3h13
